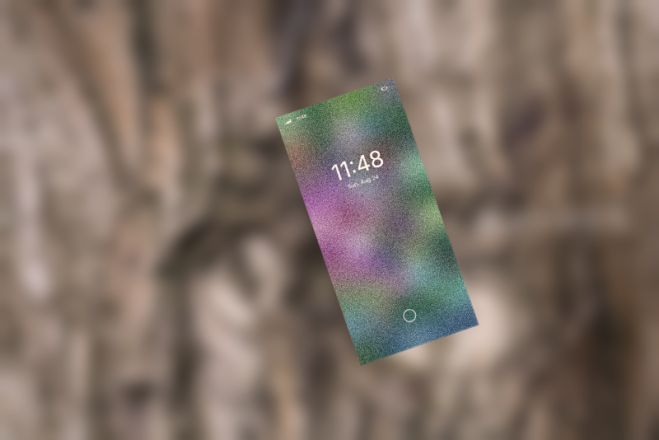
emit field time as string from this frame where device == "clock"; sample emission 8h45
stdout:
11h48
